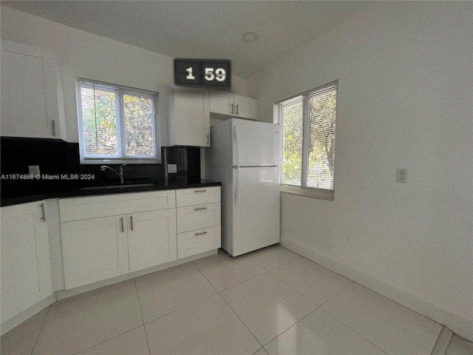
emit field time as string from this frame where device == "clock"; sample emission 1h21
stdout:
1h59
